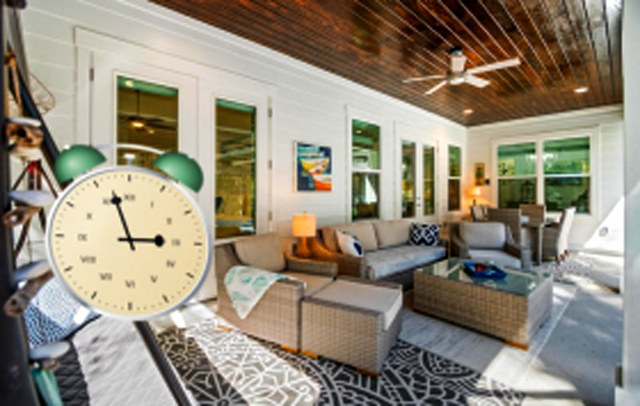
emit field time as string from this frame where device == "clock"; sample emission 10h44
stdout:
2h57
